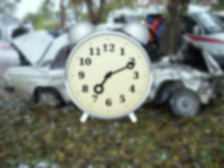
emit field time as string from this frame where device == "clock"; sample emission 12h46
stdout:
7h11
